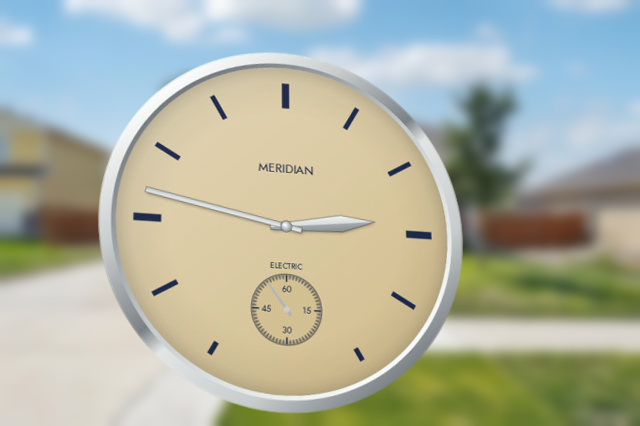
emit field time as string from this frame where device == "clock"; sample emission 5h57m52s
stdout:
2h46m54s
